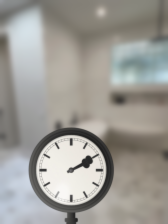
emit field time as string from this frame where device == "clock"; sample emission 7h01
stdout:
2h10
